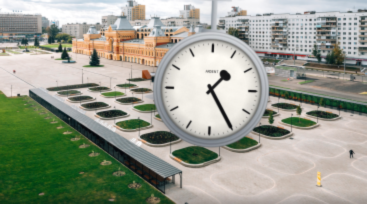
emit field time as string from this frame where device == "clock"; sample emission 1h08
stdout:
1h25
